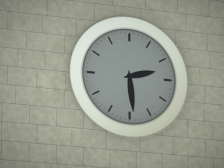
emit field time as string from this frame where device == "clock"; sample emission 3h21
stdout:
2h29
